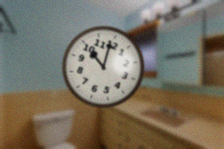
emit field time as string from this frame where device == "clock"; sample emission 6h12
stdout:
9h59
